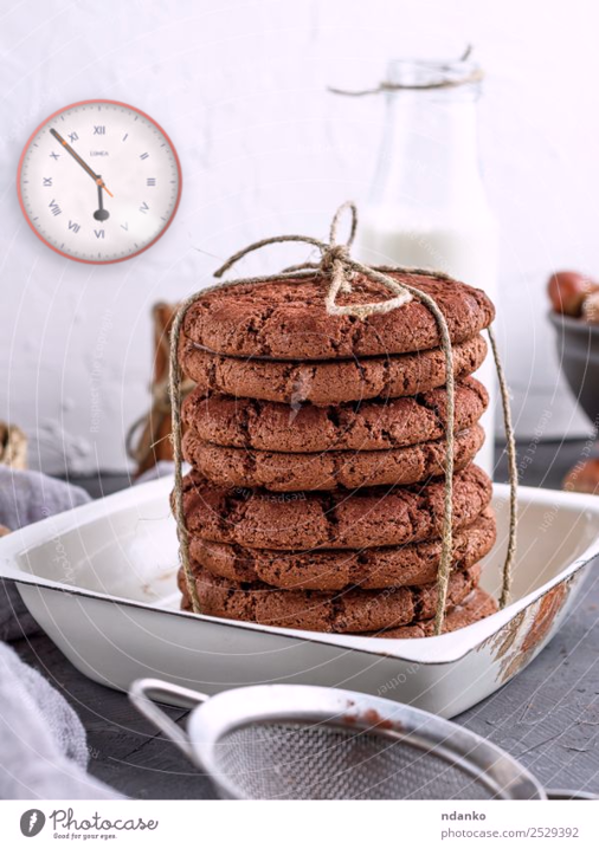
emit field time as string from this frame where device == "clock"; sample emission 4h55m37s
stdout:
5h52m53s
